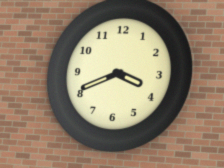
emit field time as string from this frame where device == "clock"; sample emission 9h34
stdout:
3h41
